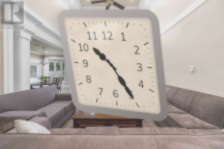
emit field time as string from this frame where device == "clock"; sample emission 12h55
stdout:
10h25
